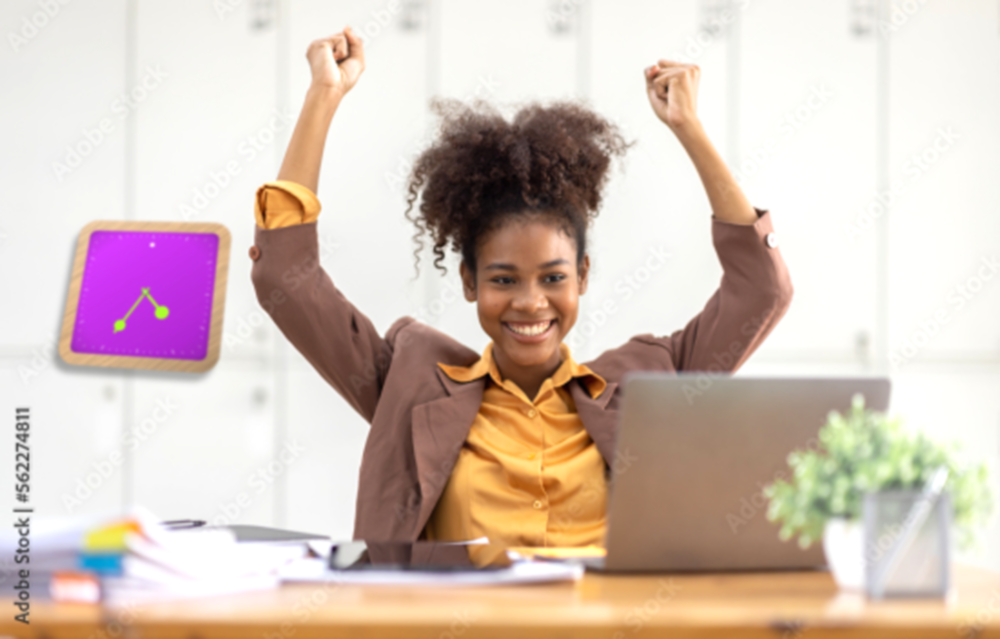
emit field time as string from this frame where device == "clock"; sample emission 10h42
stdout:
4h35
